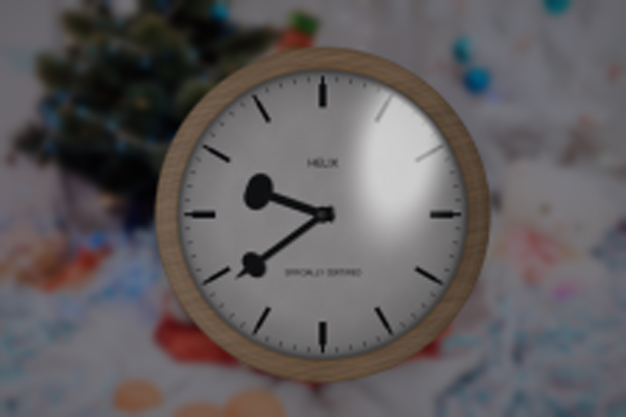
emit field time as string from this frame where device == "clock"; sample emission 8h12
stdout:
9h39
